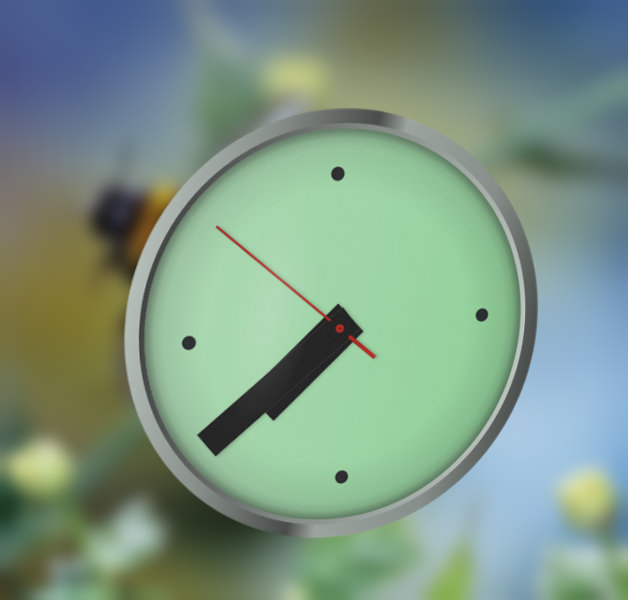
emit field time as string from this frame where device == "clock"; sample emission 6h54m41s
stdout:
7h38m52s
